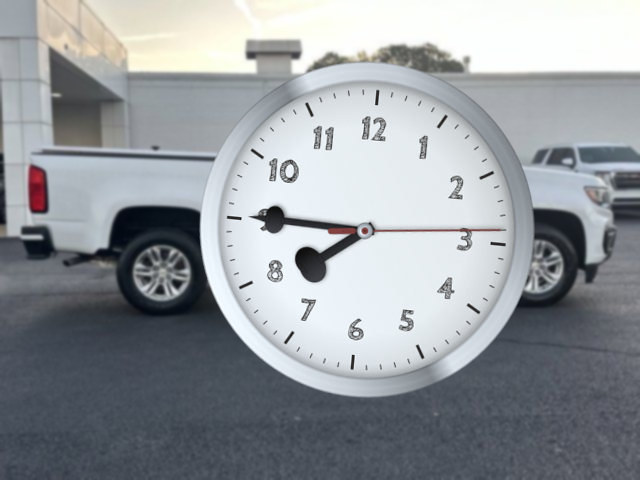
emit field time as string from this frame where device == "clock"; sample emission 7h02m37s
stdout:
7h45m14s
